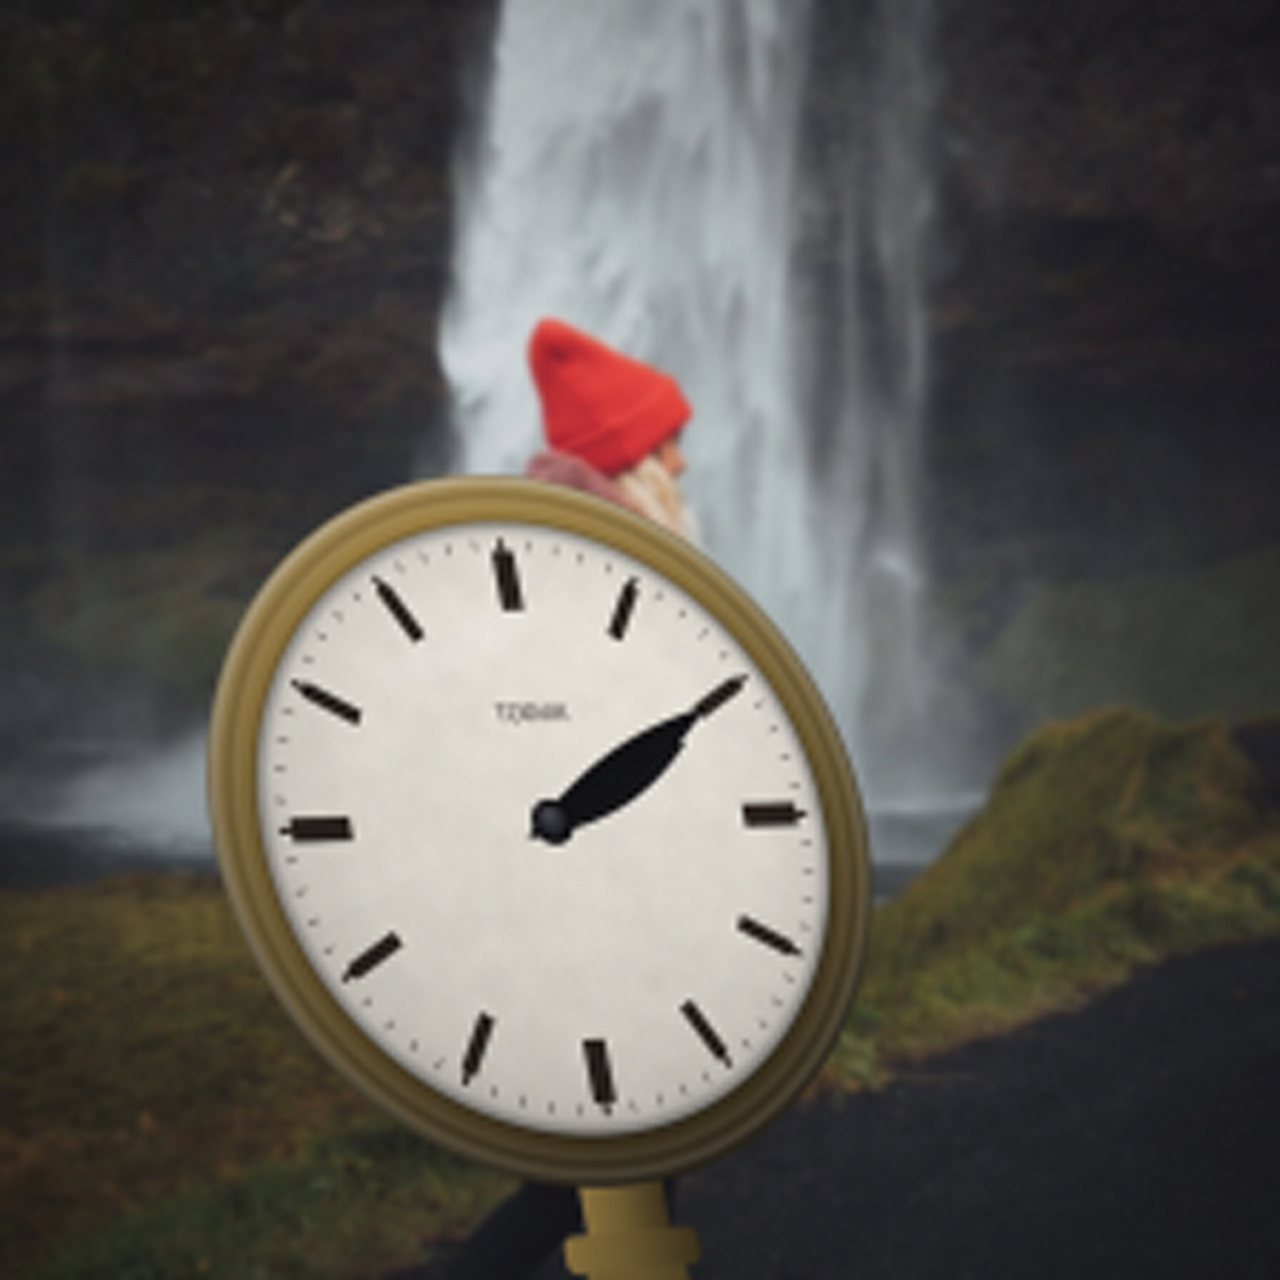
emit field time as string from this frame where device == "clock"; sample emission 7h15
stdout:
2h10
